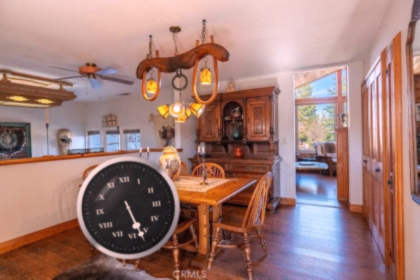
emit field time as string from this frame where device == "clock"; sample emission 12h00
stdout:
5h27
